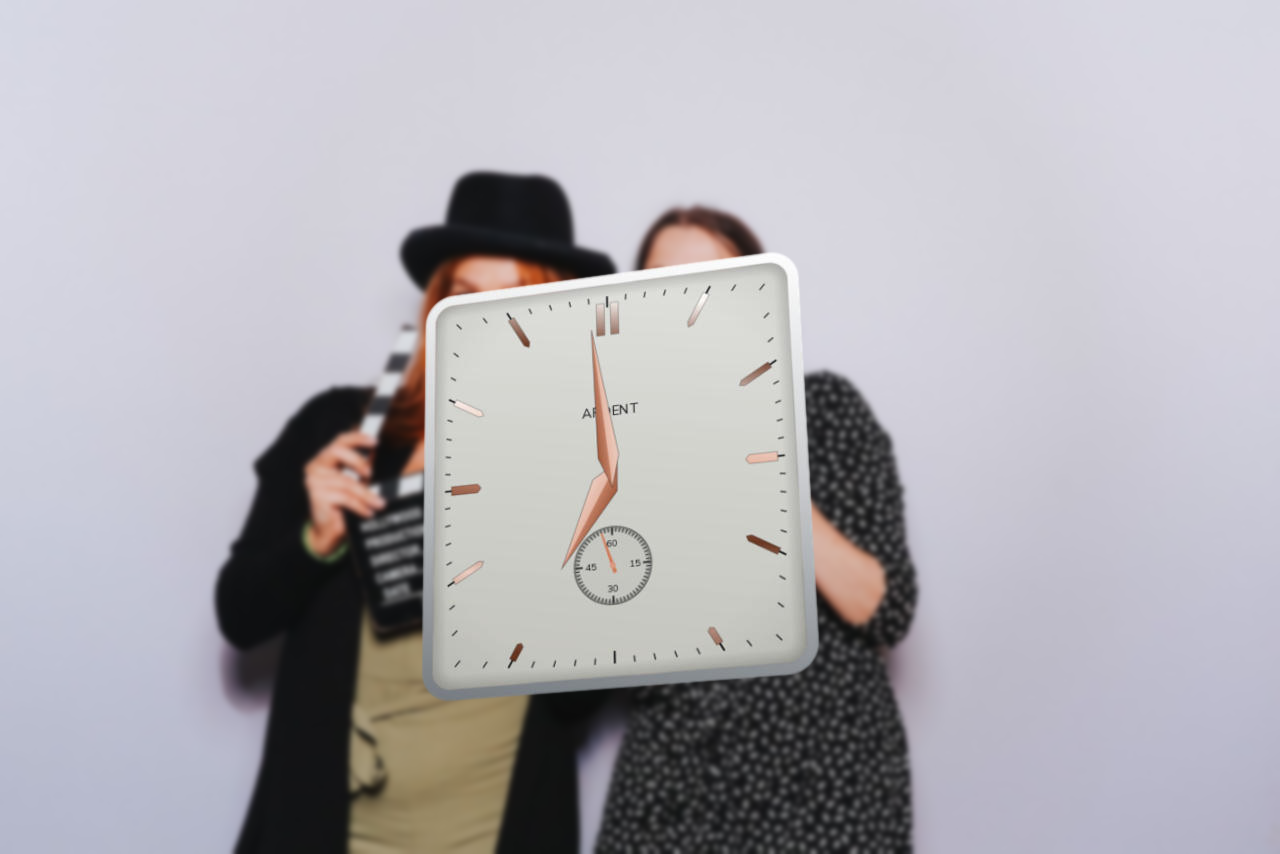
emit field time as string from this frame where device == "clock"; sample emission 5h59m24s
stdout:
6h58m57s
